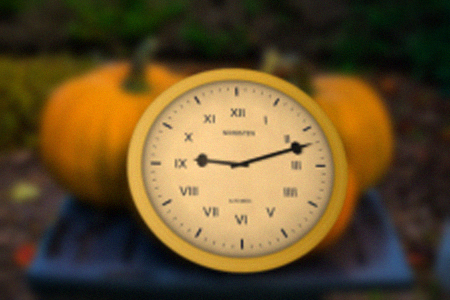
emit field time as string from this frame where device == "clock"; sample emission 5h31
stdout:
9h12
